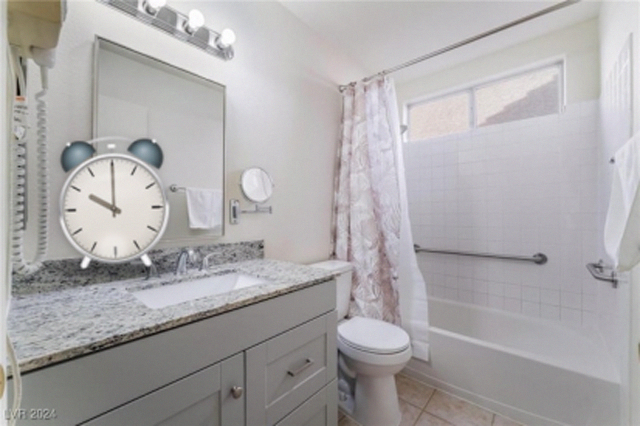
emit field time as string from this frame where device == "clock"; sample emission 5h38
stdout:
10h00
